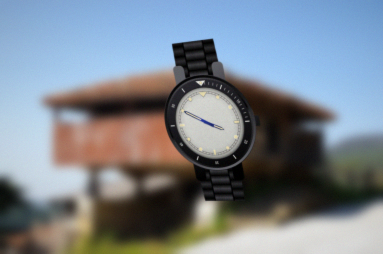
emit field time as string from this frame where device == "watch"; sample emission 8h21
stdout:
3h50
